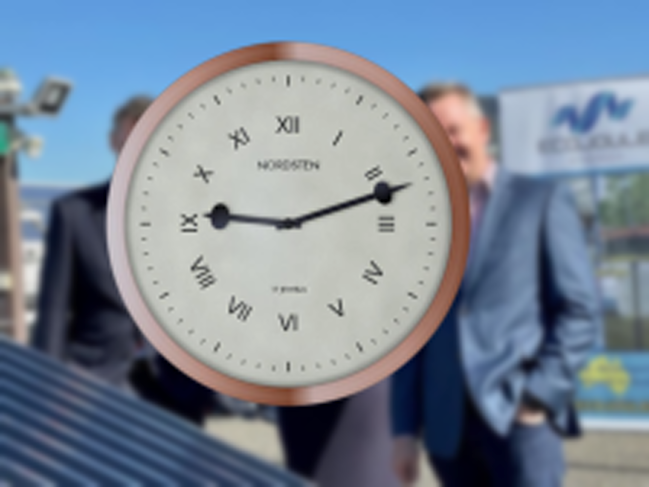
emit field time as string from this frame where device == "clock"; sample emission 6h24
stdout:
9h12
